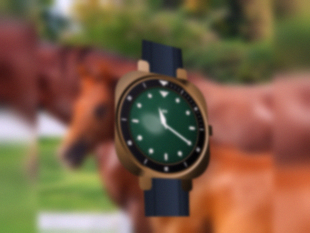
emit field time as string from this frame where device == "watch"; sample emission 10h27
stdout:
11h20
